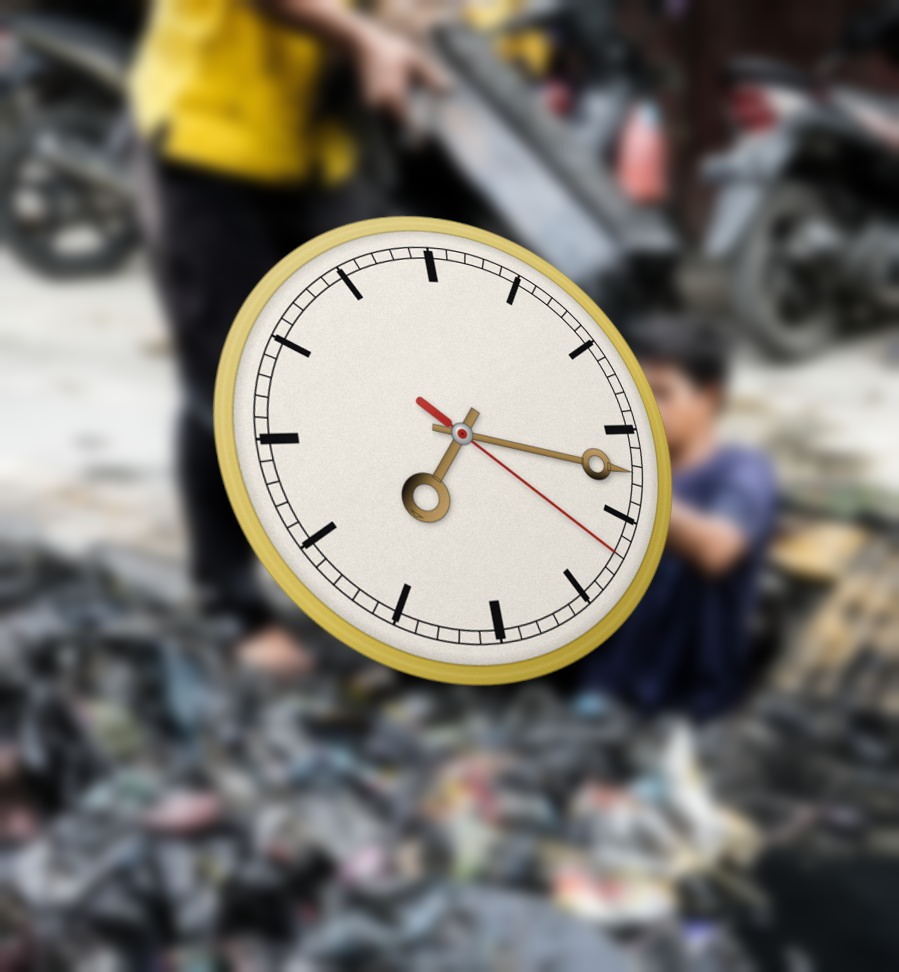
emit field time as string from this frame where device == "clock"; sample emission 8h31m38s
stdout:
7h17m22s
